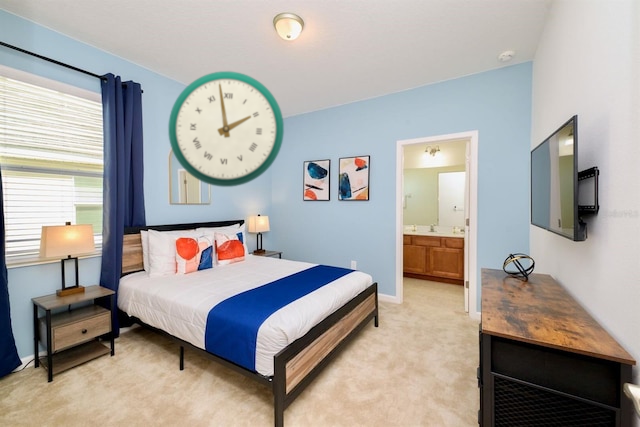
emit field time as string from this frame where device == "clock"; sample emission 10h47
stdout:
1h58
